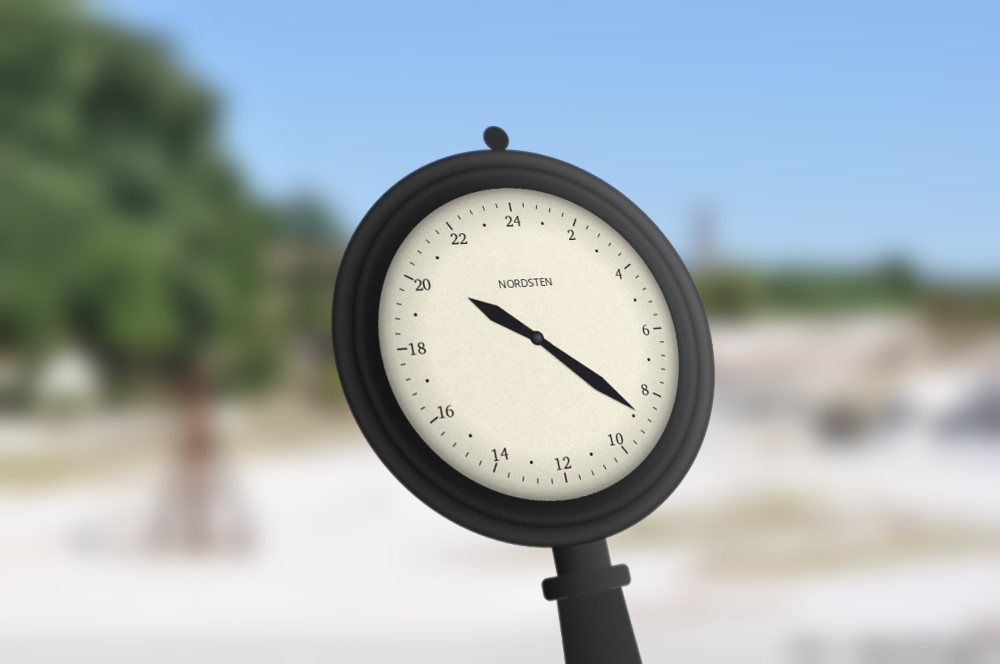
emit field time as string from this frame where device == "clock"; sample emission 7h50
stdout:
20h22
